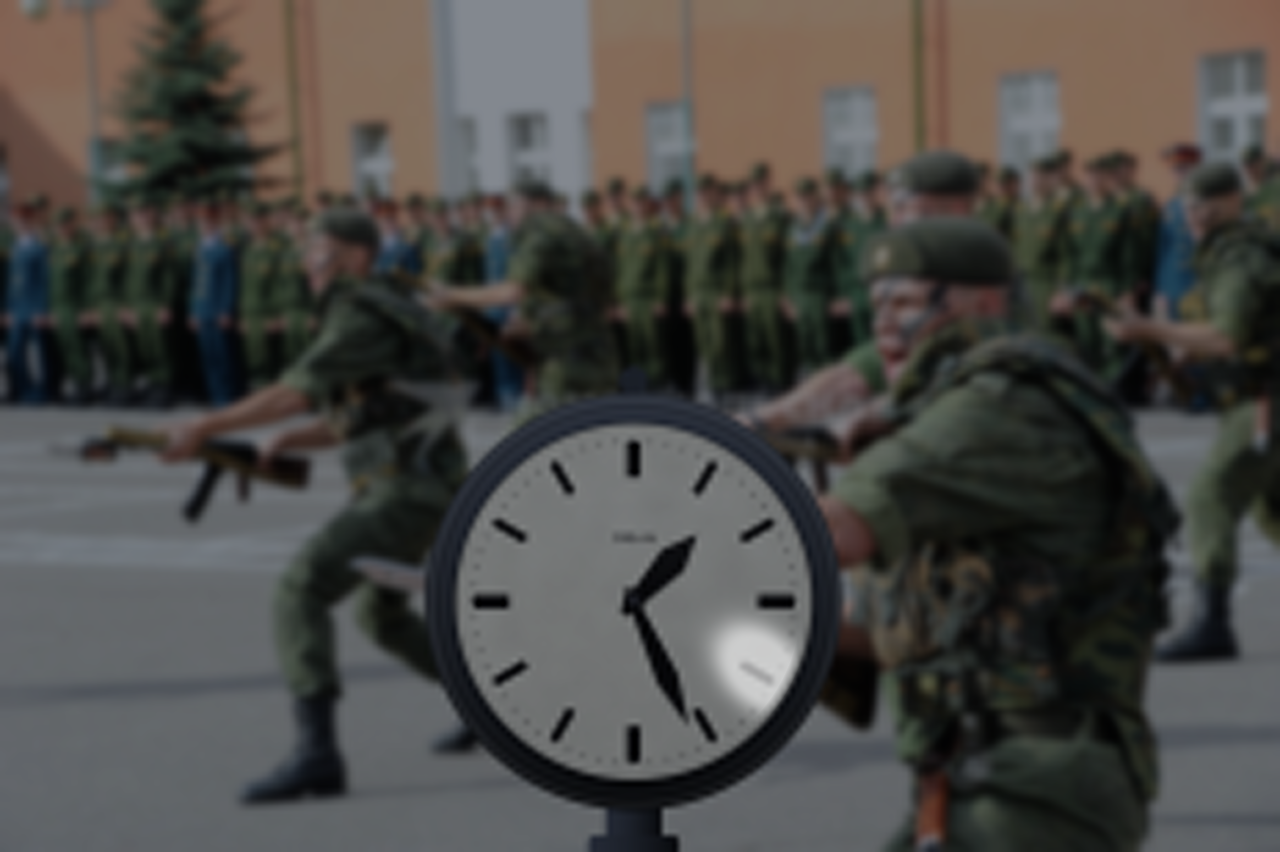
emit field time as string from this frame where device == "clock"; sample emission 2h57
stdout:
1h26
